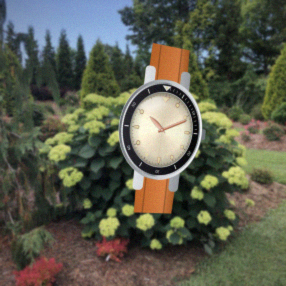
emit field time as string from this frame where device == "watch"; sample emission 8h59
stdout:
10h11
